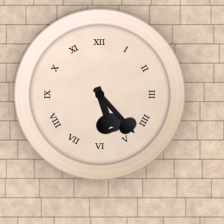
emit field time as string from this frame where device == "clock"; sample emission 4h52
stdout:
5h23
